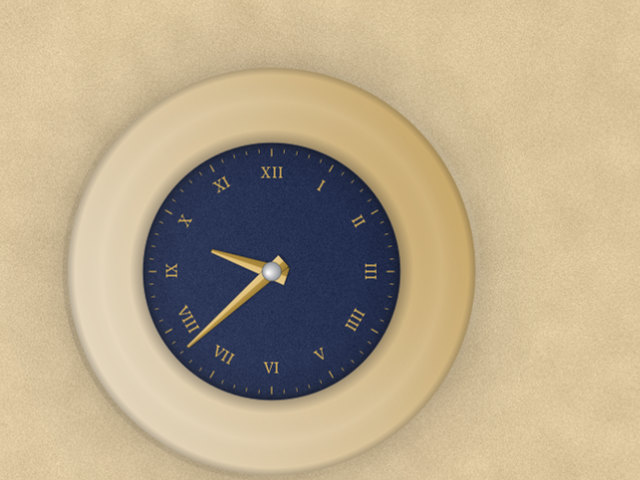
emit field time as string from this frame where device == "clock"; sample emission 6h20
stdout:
9h38
